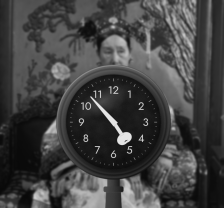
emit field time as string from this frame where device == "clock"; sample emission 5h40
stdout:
4h53
